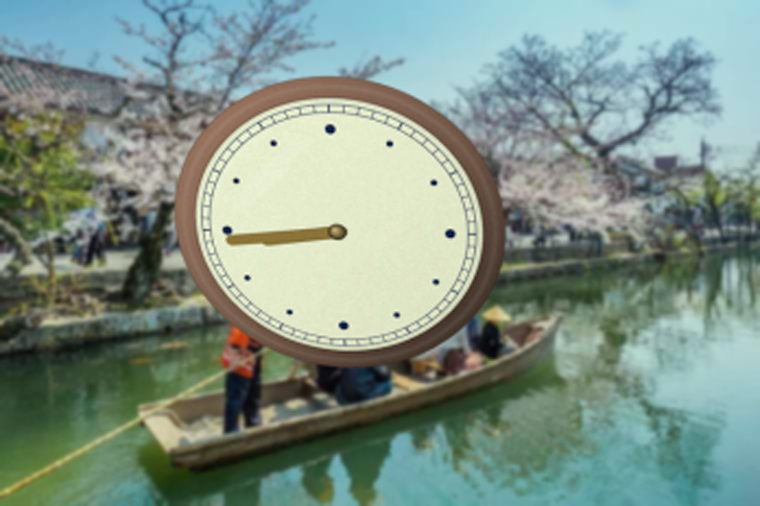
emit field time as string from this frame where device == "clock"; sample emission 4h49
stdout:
8h44
